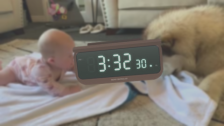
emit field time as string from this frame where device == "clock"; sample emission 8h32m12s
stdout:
3h32m30s
